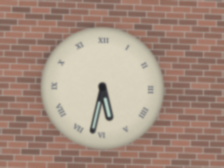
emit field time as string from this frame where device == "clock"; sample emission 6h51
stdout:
5h32
